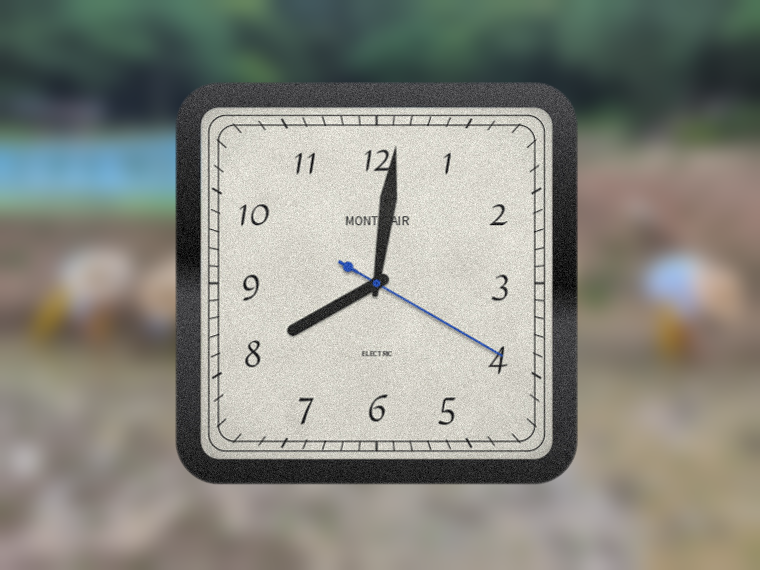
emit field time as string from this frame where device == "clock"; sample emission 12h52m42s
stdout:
8h01m20s
